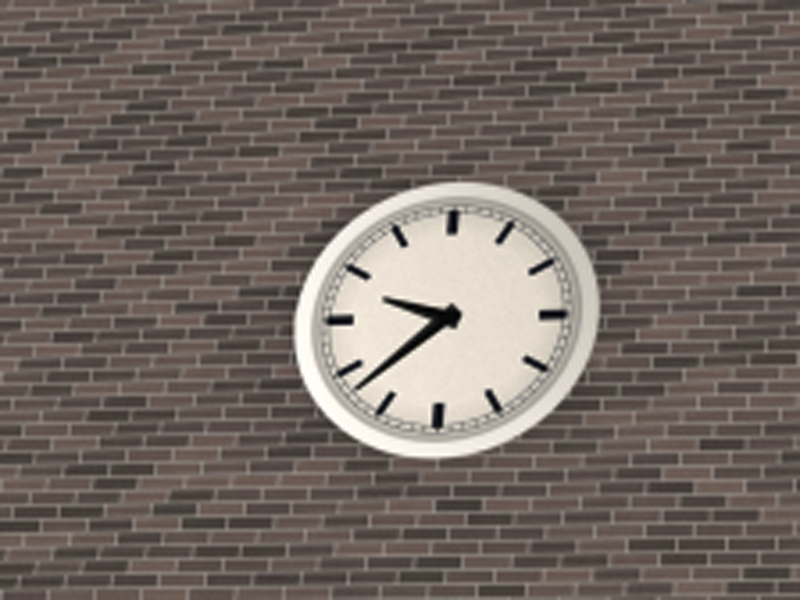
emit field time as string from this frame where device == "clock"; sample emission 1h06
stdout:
9h38
